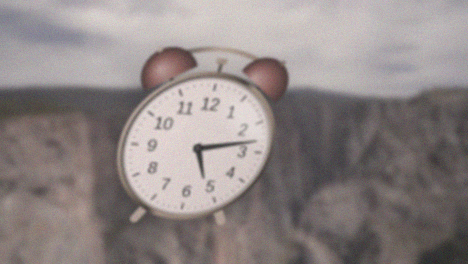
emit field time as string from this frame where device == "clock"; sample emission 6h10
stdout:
5h13
